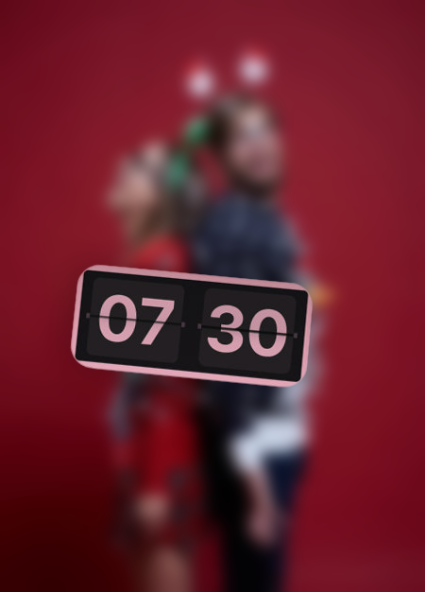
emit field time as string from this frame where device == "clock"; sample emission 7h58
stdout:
7h30
